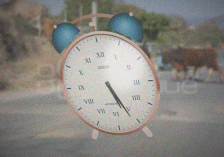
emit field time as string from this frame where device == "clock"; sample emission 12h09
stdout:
5h26
